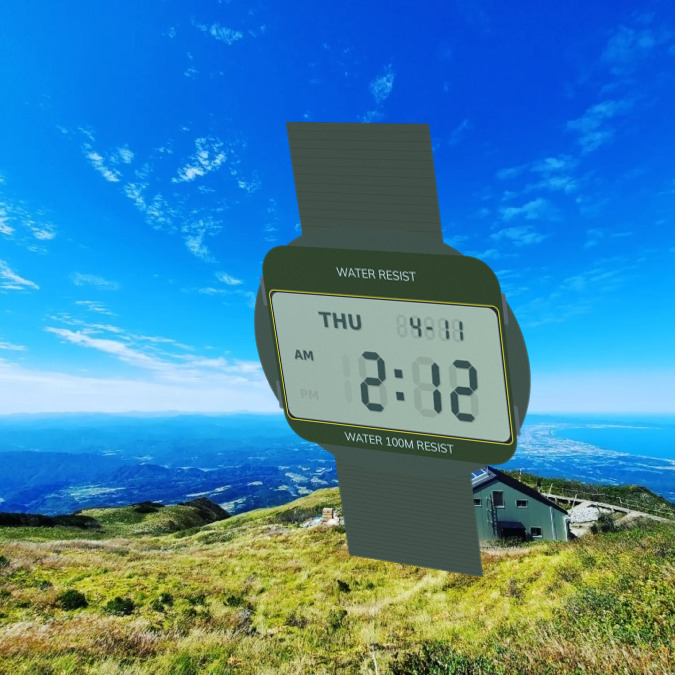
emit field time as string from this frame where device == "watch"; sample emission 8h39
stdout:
2h12
